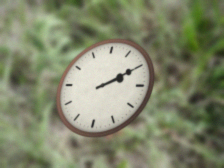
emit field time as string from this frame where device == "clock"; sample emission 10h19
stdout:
2h10
